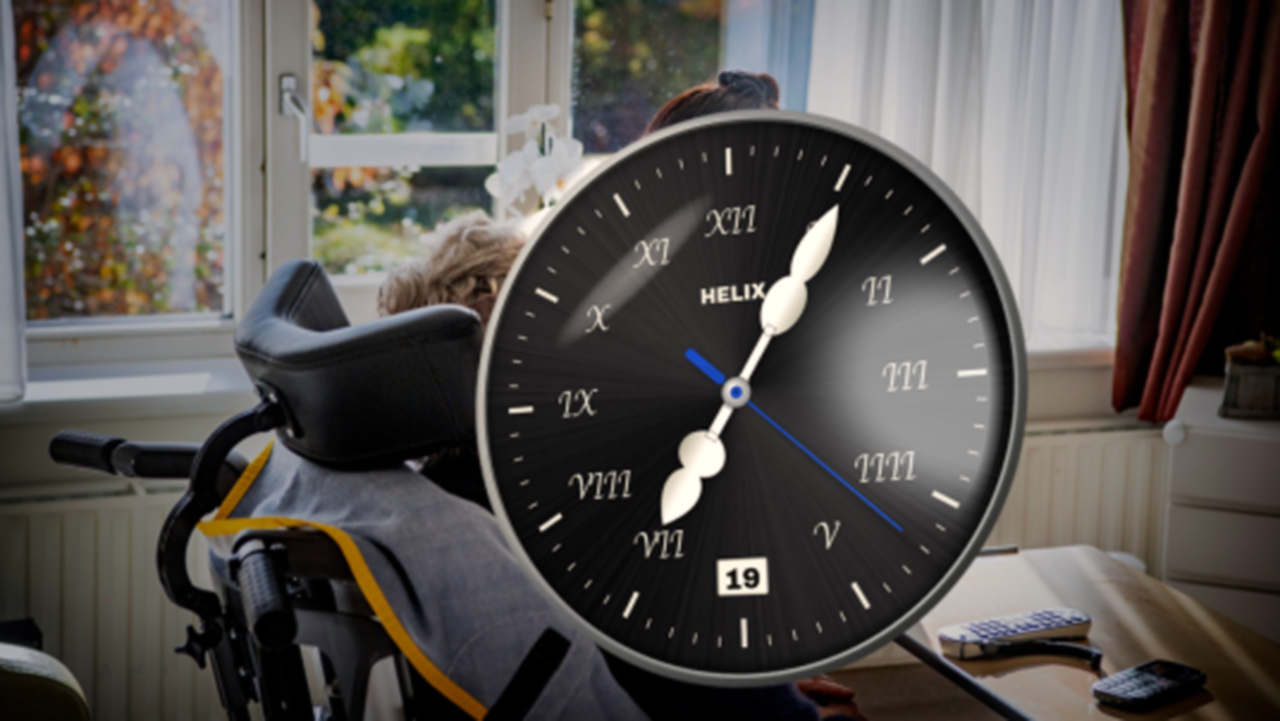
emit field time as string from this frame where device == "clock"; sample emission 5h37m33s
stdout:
7h05m22s
